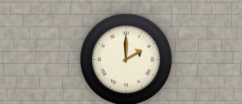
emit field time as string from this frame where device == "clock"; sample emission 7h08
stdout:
2h00
